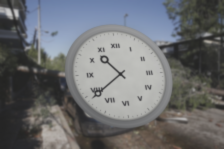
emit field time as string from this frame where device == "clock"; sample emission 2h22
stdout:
10h39
